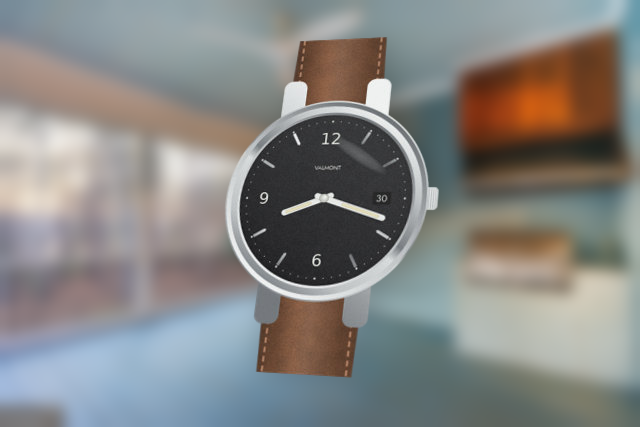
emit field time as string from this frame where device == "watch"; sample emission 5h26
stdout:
8h18
